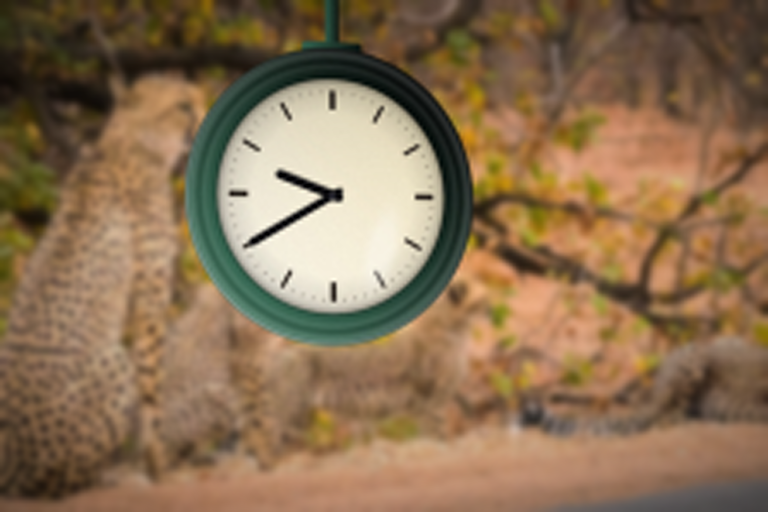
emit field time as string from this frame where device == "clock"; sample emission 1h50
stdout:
9h40
